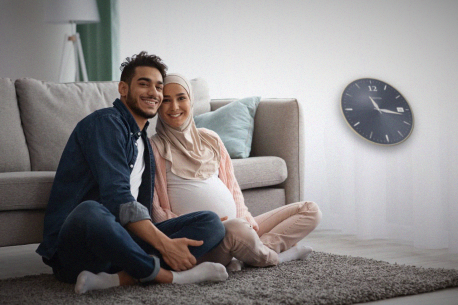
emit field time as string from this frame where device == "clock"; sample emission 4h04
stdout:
11h17
